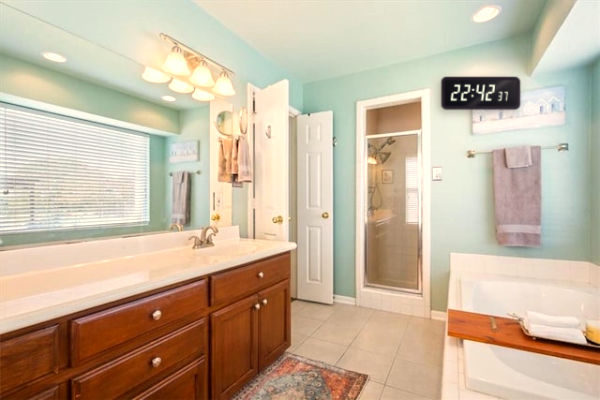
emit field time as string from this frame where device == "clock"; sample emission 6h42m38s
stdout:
22h42m37s
